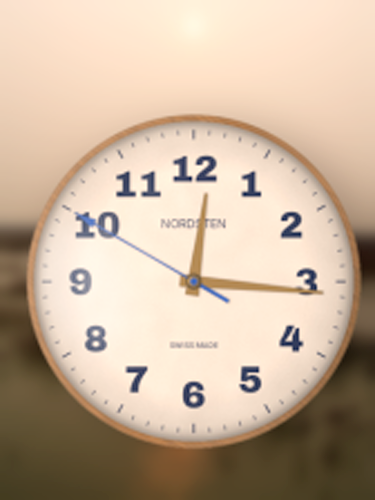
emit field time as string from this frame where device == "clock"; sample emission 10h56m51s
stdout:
12h15m50s
